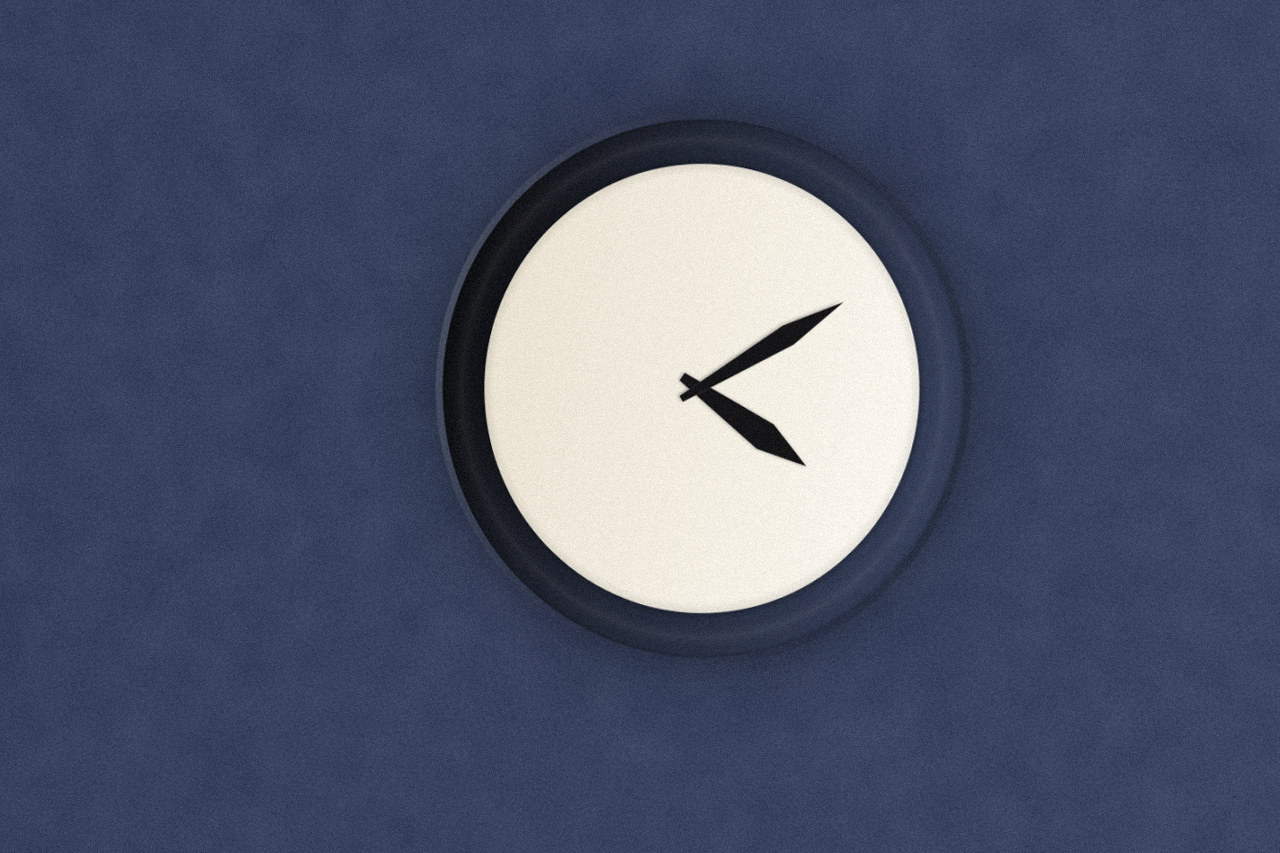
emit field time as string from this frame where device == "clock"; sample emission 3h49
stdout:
4h10
